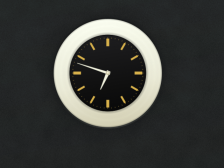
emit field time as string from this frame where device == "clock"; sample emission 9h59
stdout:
6h48
